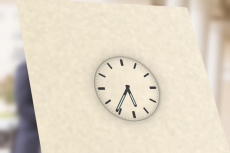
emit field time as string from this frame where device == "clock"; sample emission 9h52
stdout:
5h36
